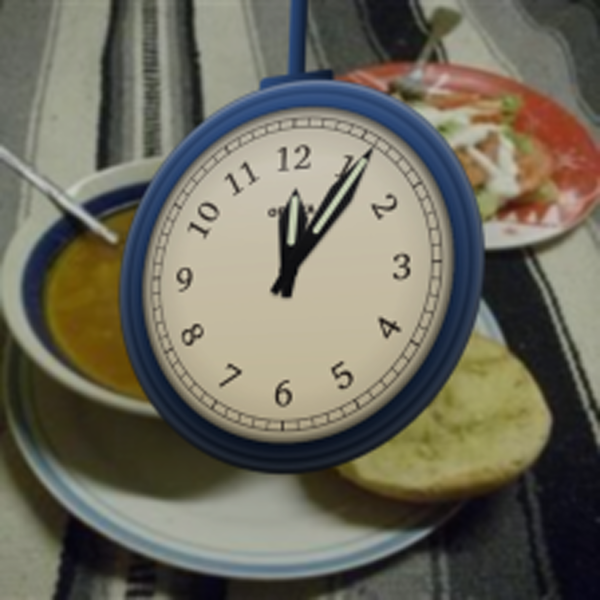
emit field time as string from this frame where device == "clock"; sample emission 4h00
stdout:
12h06
